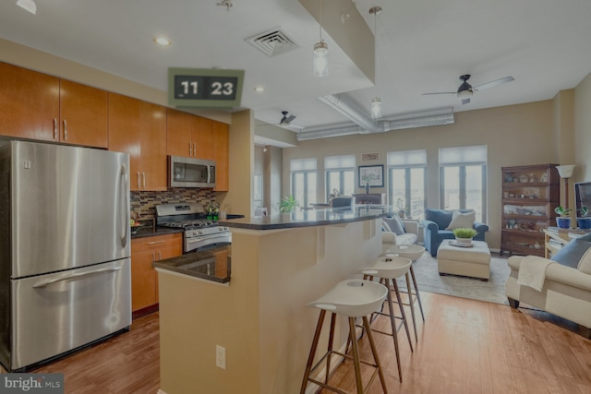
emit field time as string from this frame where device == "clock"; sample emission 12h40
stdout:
11h23
